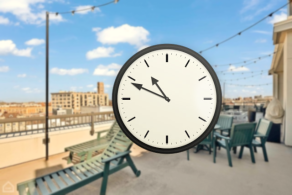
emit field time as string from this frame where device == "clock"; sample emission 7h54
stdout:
10h49
